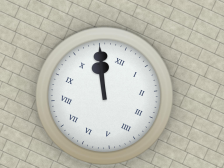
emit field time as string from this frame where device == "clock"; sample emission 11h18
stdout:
10h55
